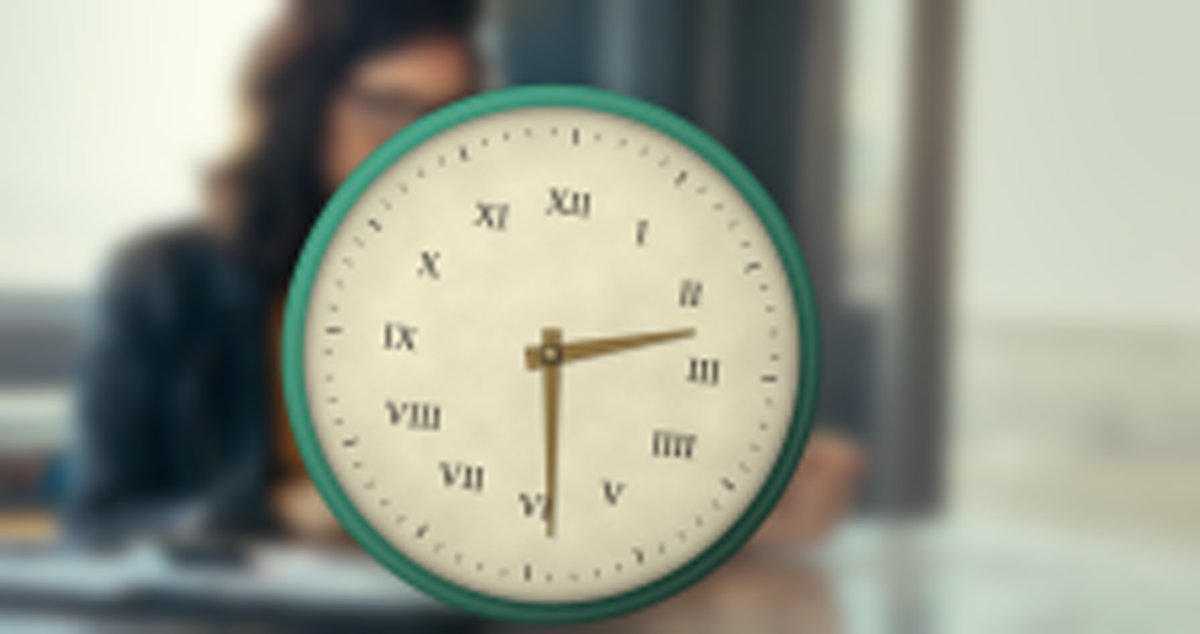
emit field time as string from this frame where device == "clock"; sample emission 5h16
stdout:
2h29
